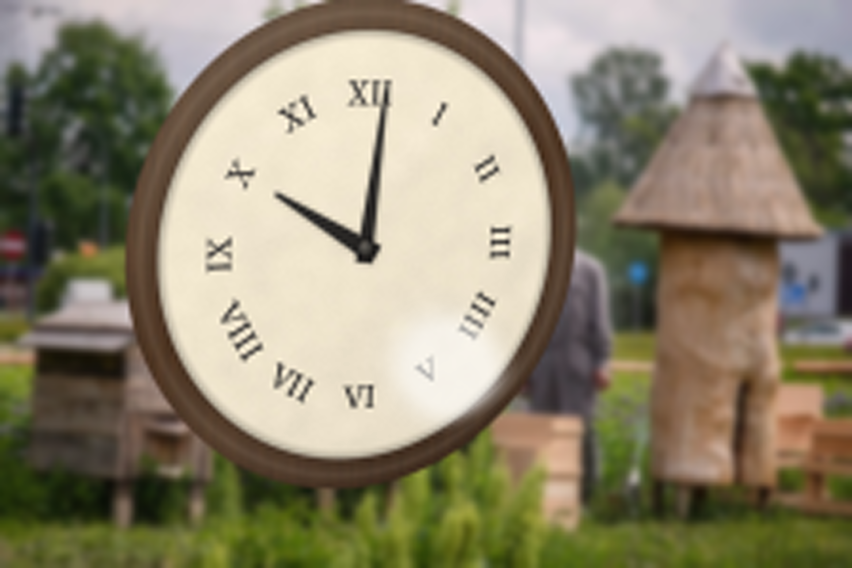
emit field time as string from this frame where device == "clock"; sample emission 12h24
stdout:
10h01
